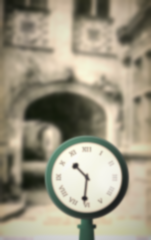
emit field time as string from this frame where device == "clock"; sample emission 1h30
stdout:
10h31
